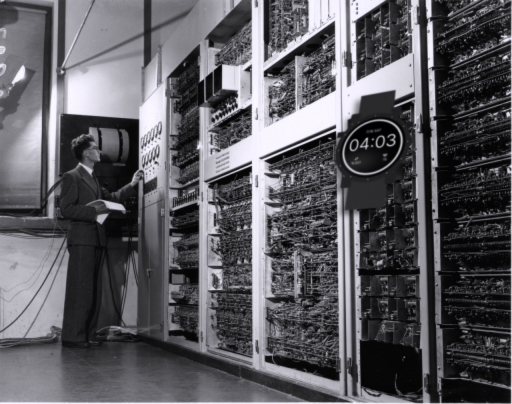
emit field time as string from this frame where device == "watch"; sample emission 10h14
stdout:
4h03
